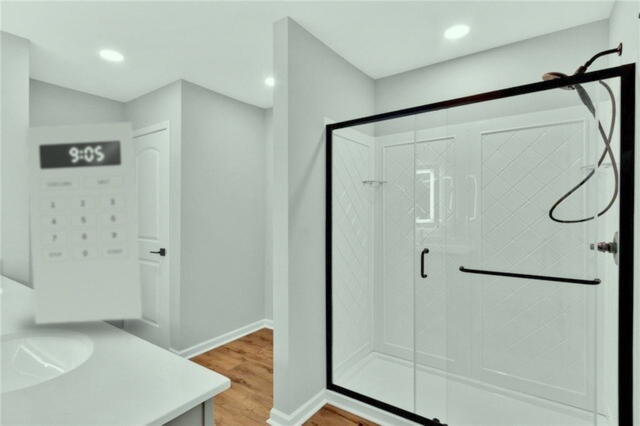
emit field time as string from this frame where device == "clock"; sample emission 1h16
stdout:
9h05
